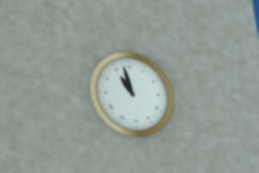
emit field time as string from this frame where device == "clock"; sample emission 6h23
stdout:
10h58
